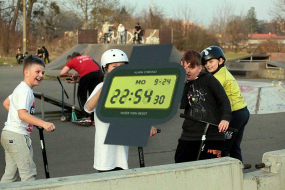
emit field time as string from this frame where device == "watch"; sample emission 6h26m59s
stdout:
22h54m30s
